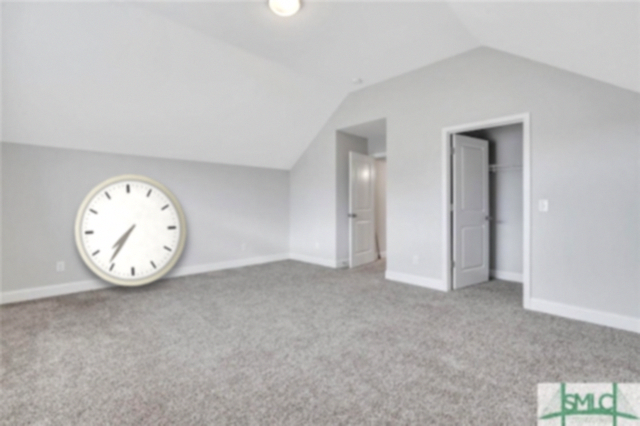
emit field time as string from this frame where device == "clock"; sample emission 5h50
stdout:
7h36
